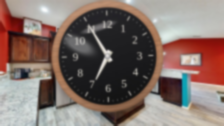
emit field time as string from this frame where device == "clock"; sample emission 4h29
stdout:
6h55
